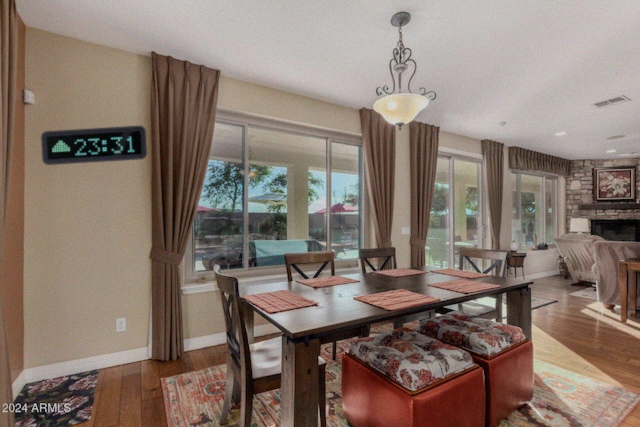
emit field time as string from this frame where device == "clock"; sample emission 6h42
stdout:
23h31
